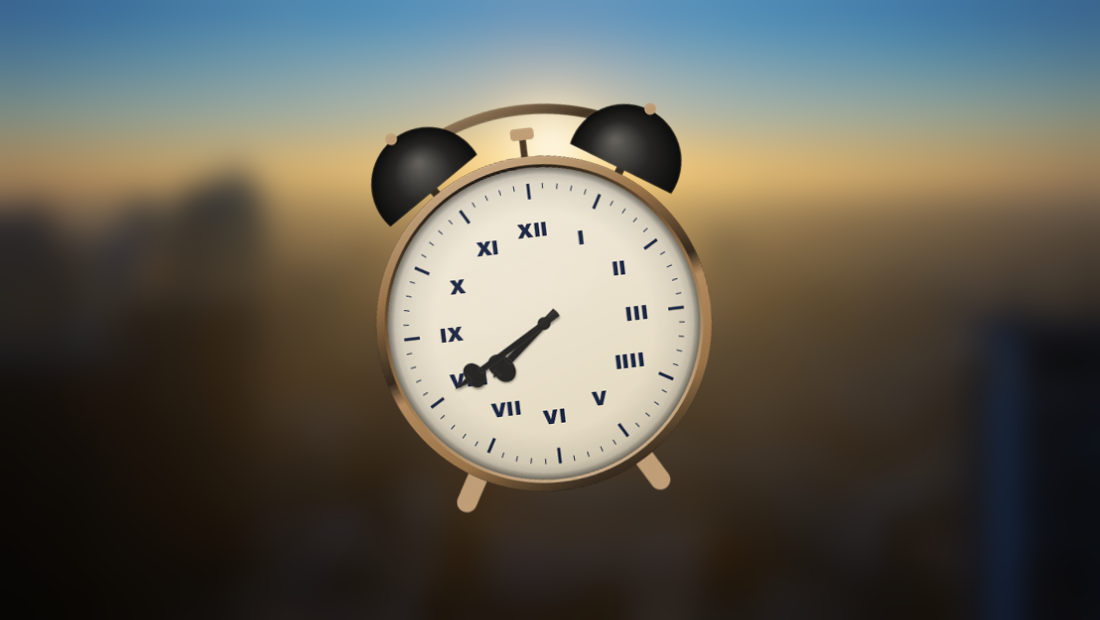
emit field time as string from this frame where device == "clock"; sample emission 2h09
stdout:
7h40
